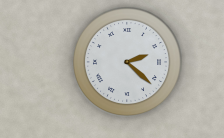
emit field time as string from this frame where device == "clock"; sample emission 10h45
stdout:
2h22
